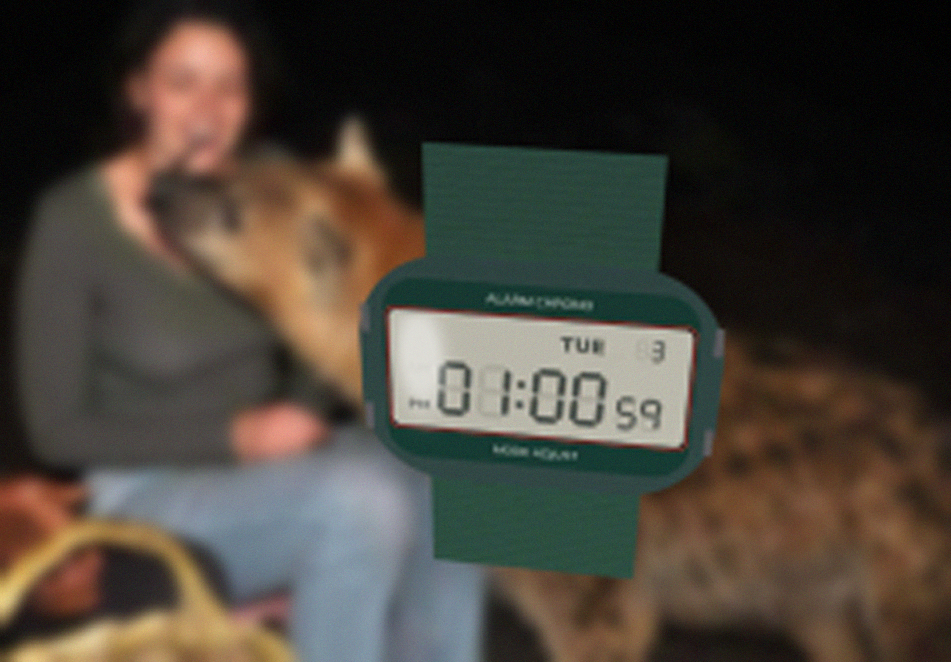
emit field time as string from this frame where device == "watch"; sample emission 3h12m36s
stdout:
1h00m59s
